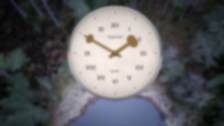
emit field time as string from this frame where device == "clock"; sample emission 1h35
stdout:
1h50
